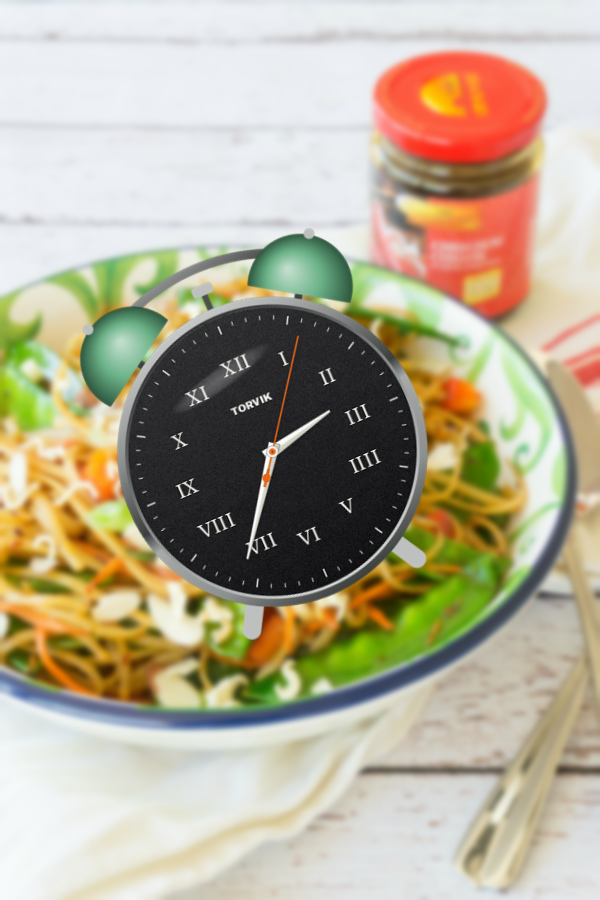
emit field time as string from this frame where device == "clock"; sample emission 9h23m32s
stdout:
2h36m06s
